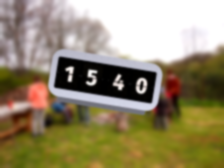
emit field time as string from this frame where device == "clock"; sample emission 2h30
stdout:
15h40
